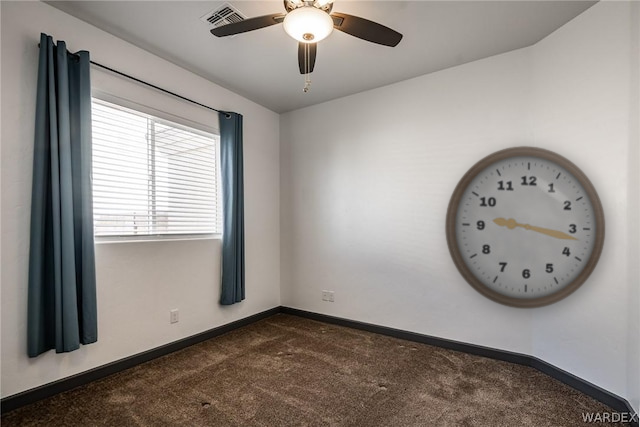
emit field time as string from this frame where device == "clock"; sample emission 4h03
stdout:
9h17
